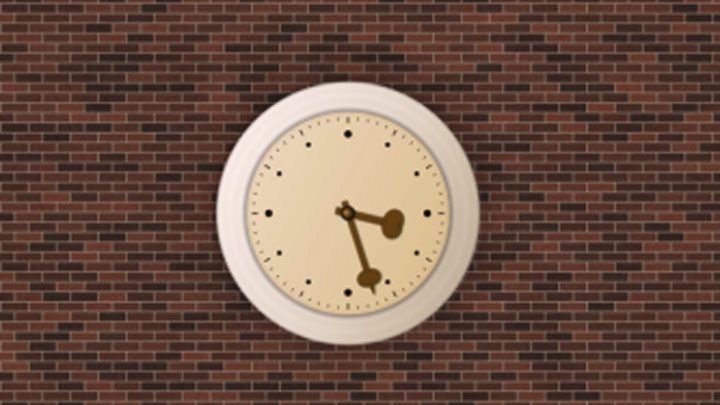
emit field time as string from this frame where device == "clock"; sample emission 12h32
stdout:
3h27
